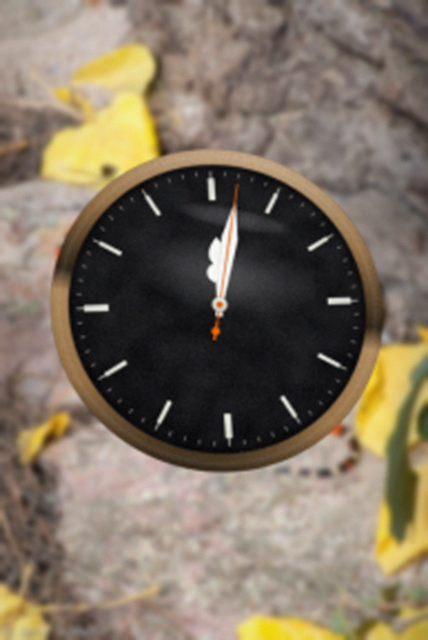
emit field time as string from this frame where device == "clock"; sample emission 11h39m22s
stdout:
12h02m02s
